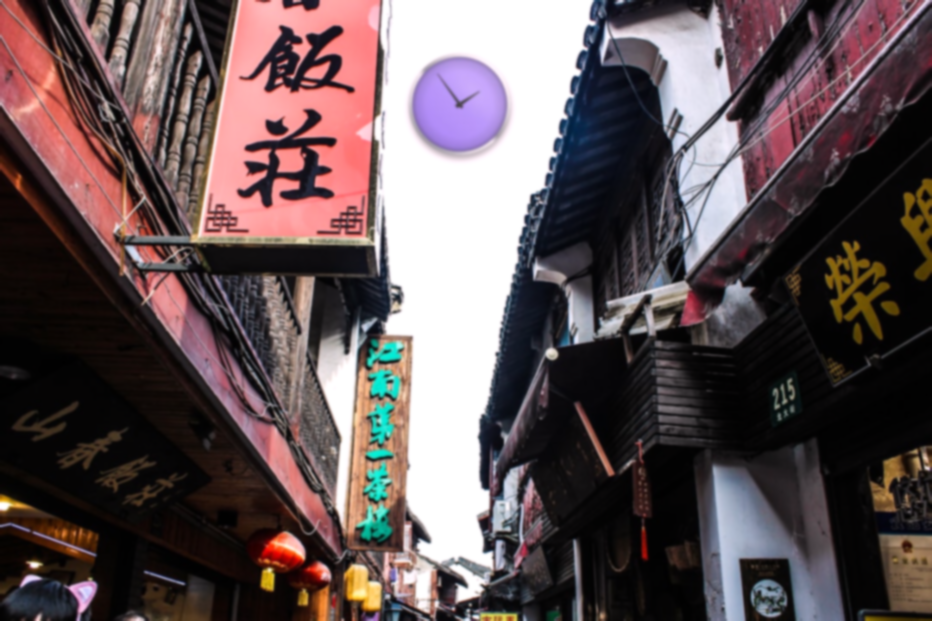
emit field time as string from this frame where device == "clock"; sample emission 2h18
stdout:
1h54
